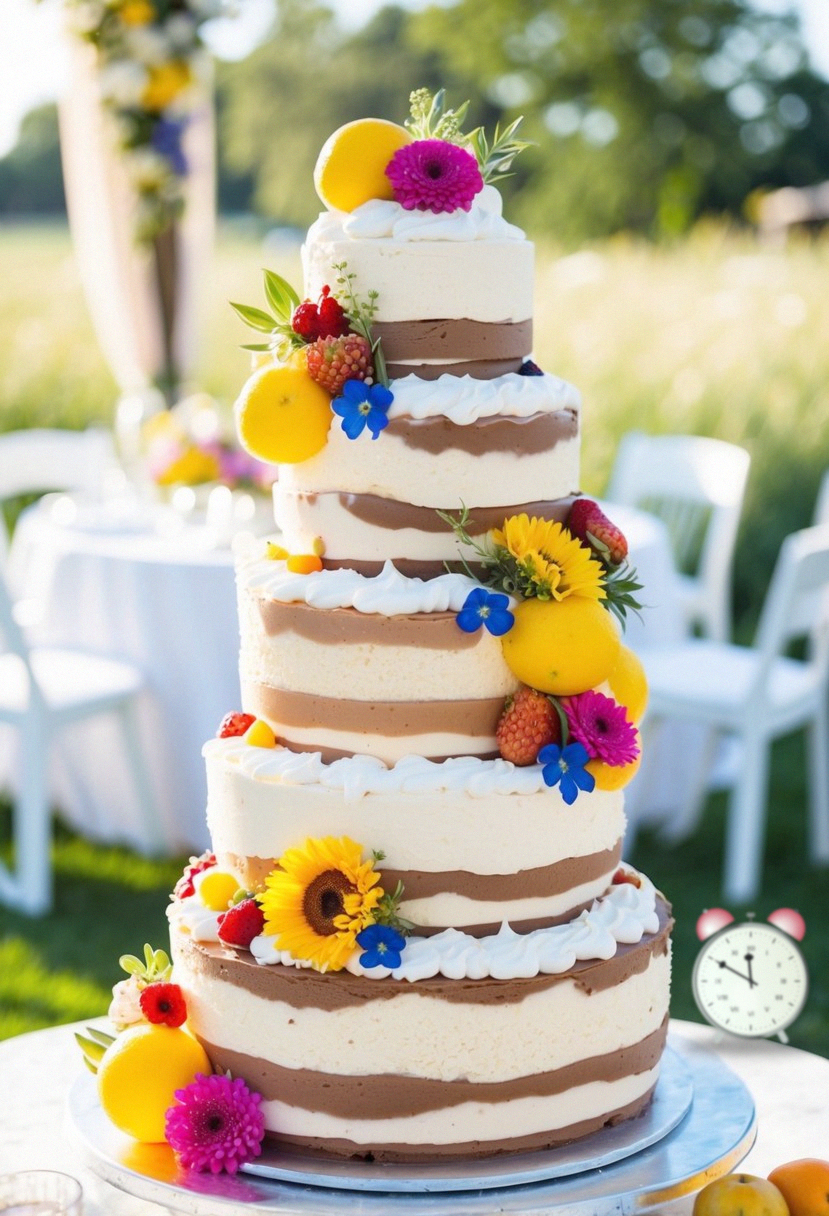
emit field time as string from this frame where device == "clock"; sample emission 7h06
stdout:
11h50
